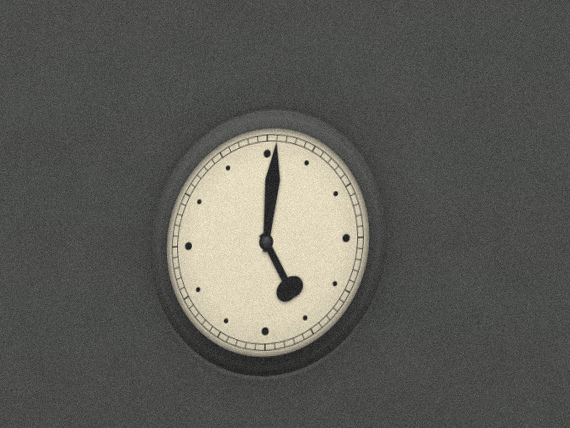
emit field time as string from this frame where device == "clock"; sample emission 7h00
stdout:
5h01
